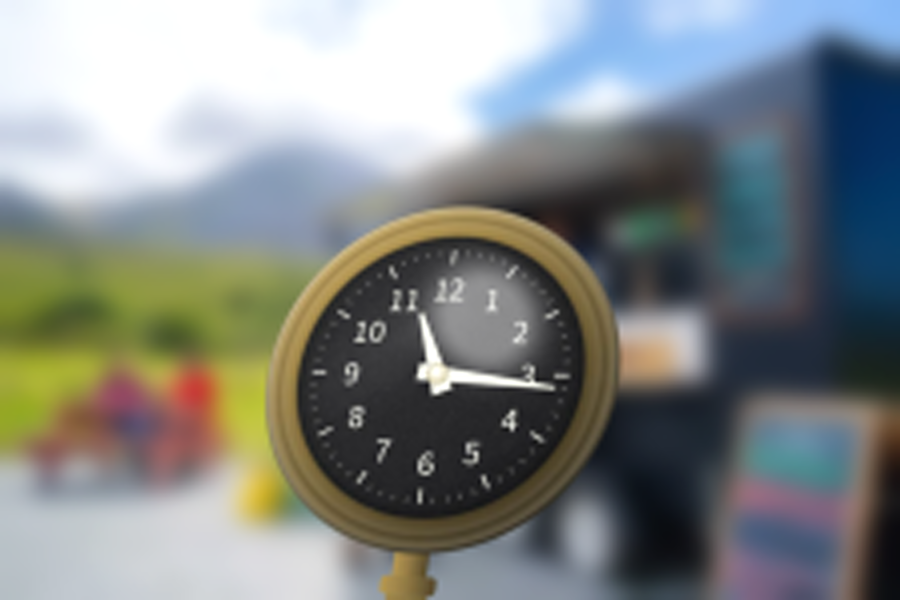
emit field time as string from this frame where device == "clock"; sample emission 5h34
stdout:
11h16
